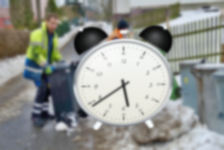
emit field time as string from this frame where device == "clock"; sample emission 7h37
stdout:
5h39
